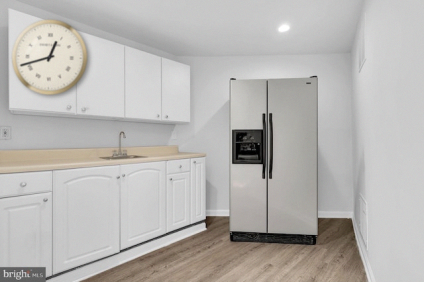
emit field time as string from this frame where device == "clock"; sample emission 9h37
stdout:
12h42
